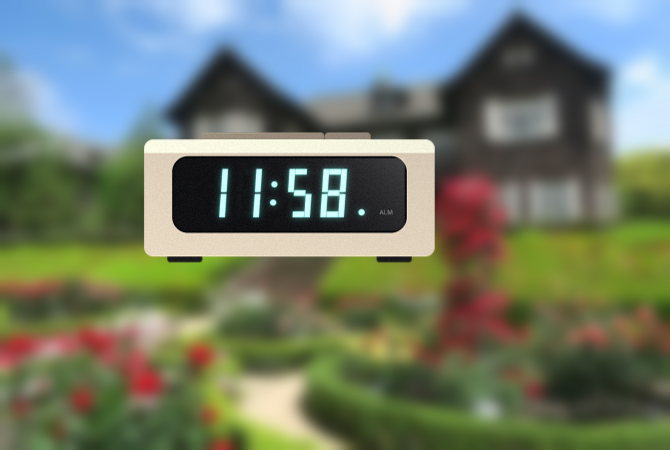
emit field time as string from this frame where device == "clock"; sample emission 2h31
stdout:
11h58
